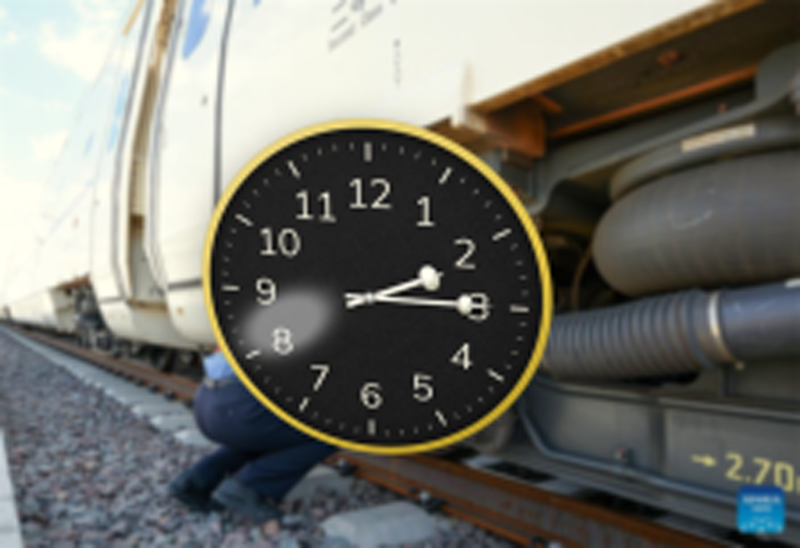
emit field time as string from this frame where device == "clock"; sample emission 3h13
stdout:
2h15
